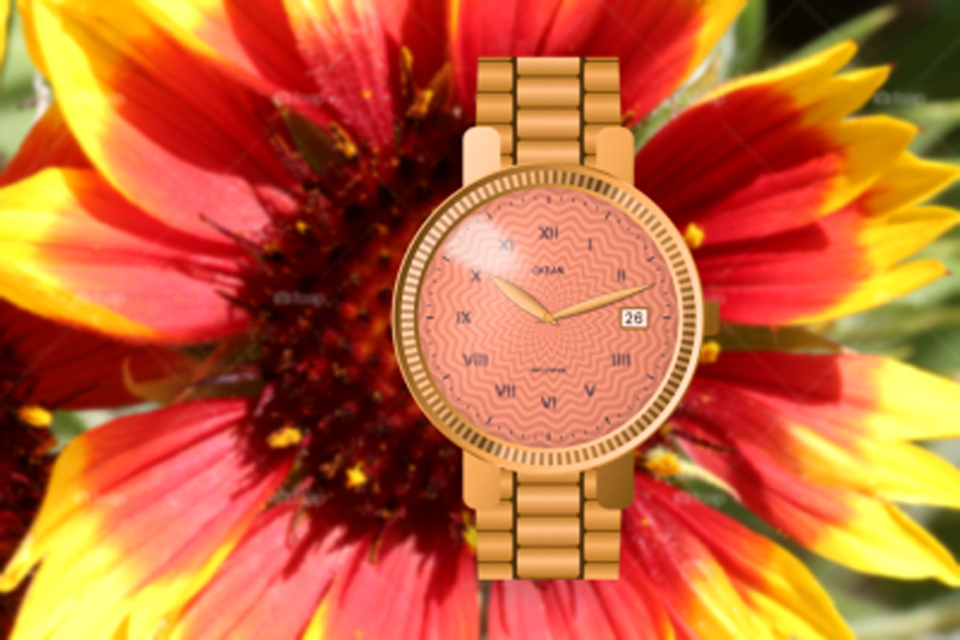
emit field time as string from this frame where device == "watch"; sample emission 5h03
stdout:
10h12
